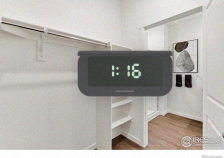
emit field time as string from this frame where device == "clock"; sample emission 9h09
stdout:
1h16
